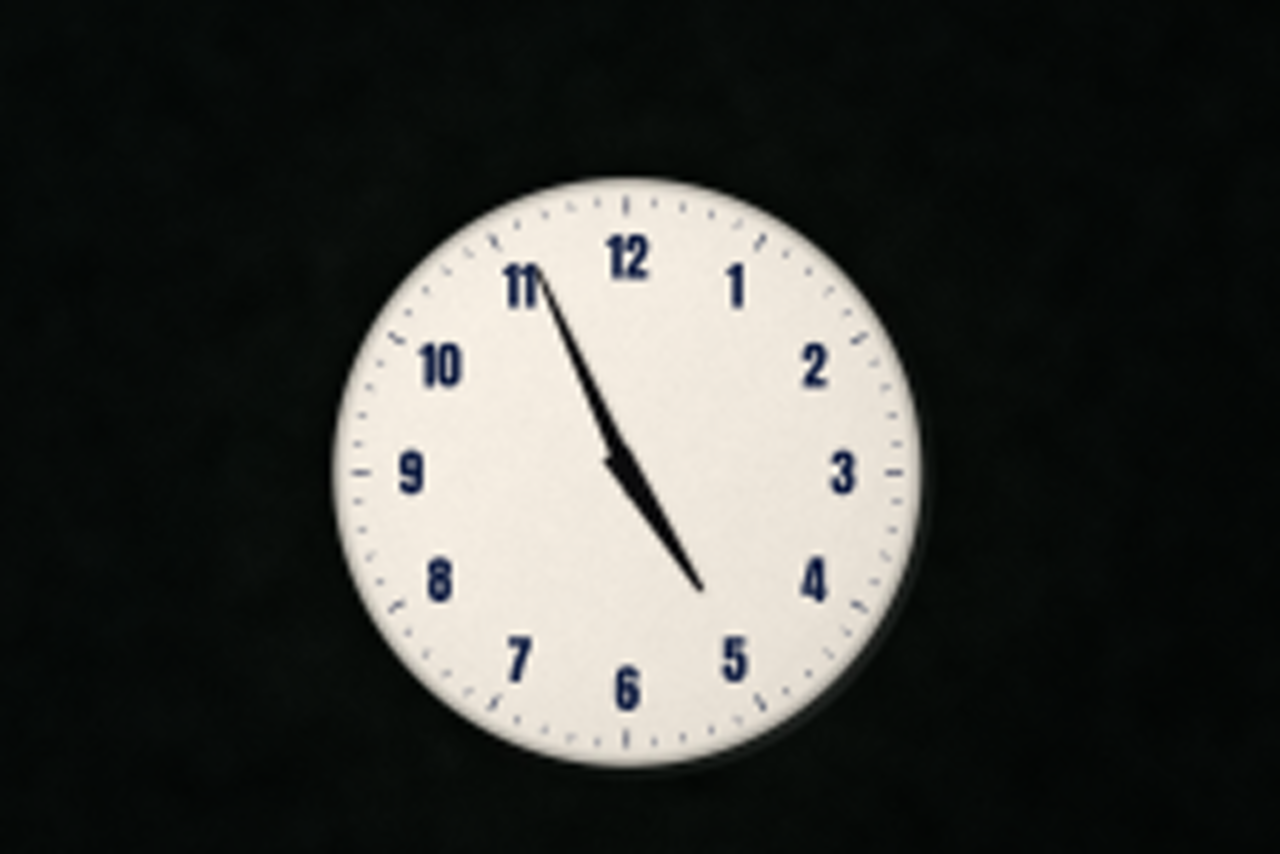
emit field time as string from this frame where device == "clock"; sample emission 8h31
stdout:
4h56
